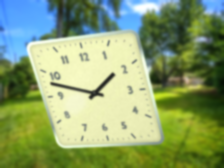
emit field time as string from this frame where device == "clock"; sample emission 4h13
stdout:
1h48
